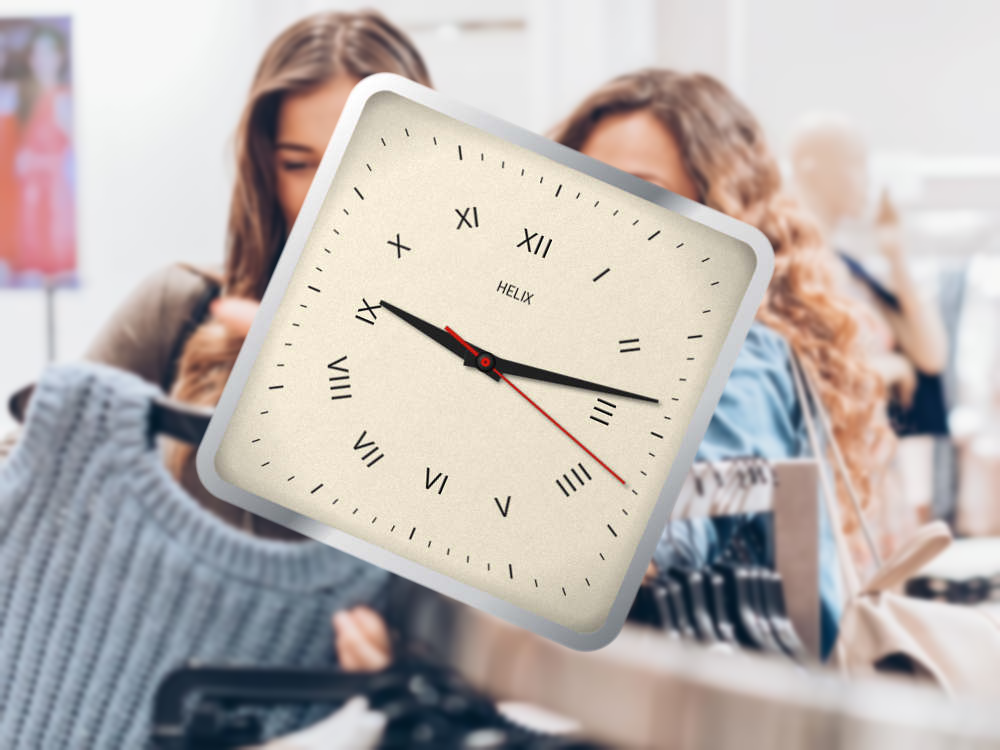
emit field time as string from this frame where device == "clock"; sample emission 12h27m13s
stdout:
9h13m18s
